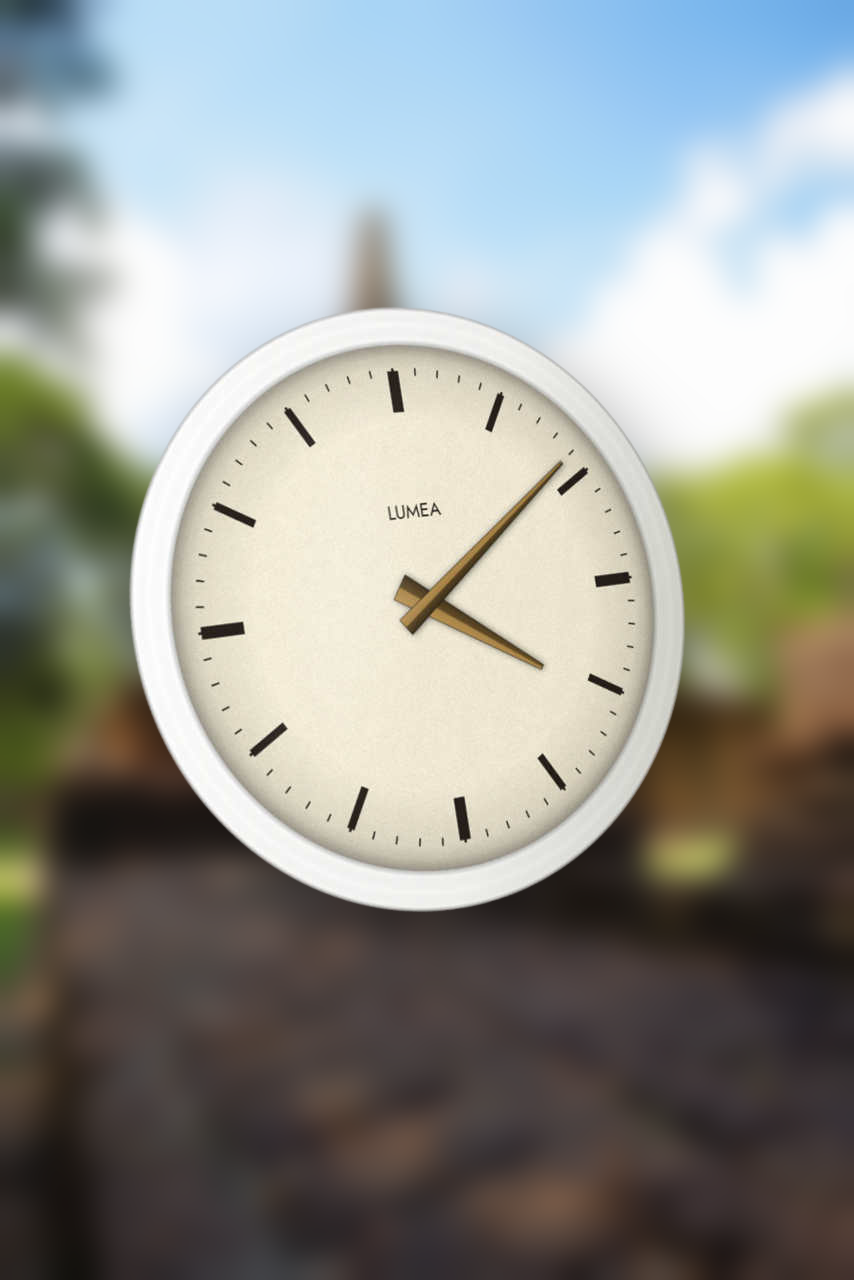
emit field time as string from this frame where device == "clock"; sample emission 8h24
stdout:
4h09
